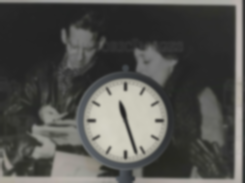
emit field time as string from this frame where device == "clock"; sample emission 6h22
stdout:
11h27
